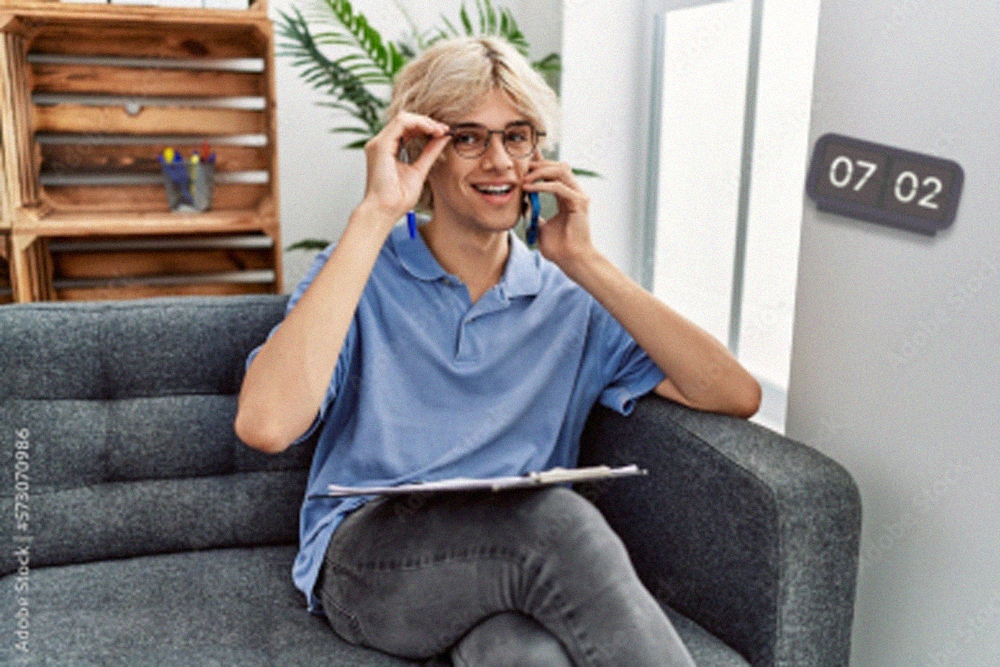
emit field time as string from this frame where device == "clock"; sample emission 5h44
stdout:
7h02
